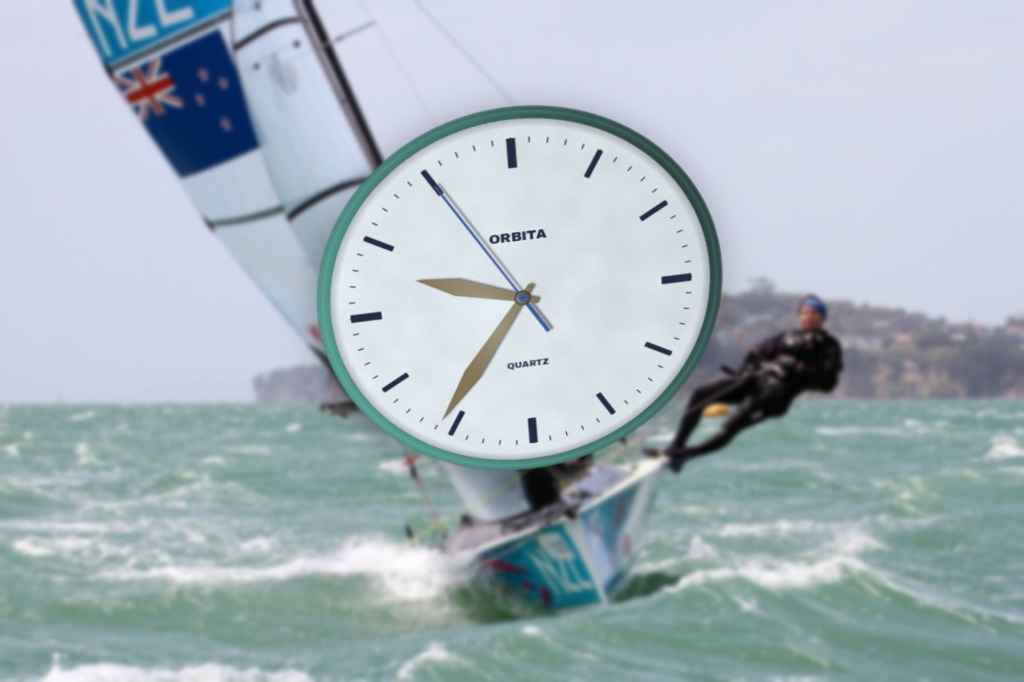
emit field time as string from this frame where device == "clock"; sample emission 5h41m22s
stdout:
9h35m55s
